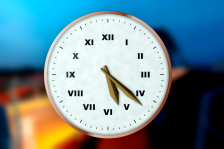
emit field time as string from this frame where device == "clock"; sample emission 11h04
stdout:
5h22
